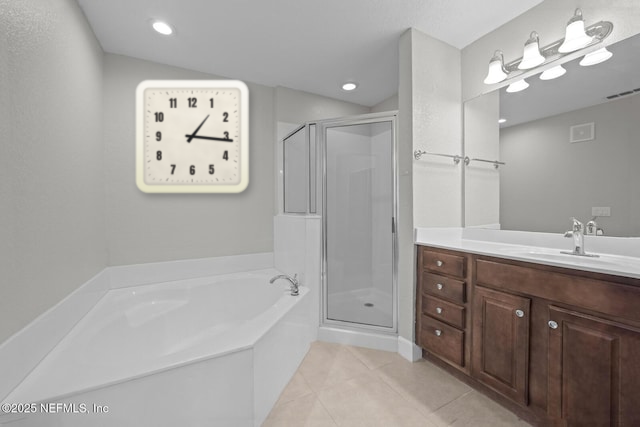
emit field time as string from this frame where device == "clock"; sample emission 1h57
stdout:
1h16
